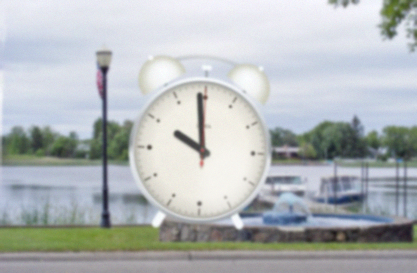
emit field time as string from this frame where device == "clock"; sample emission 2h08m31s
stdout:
9h59m00s
